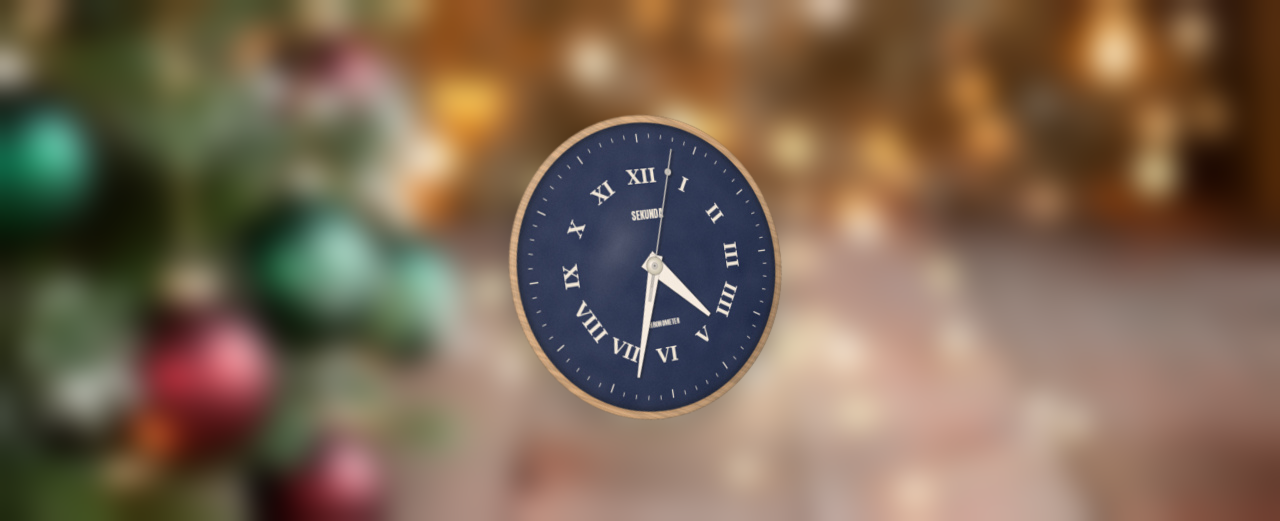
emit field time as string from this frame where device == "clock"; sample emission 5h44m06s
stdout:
4h33m03s
